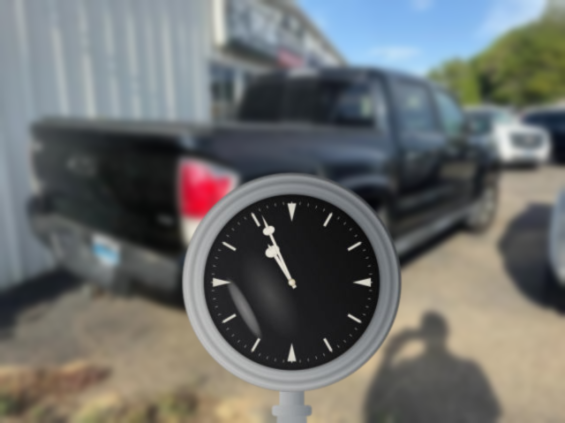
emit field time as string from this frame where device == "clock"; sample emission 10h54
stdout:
10h56
